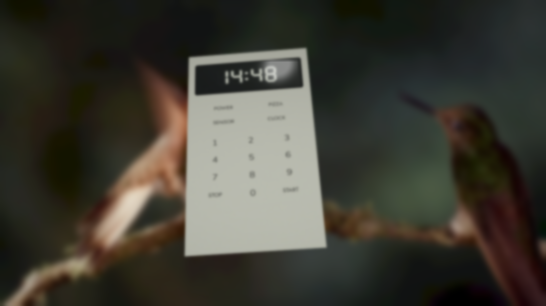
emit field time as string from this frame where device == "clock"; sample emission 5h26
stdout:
14h48
